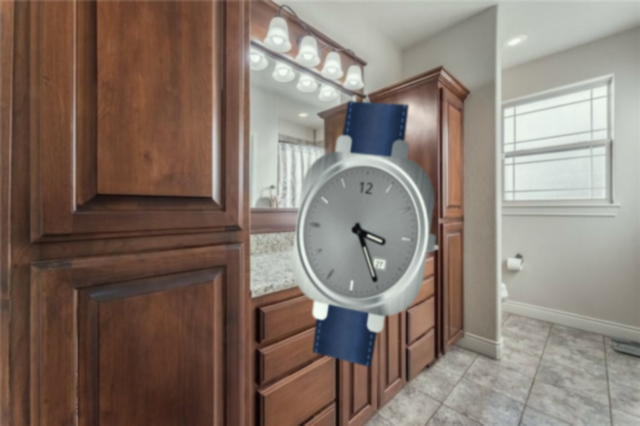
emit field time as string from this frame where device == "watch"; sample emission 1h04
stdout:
3h25
